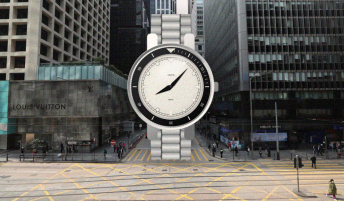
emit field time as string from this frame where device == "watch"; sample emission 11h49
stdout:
8h07
